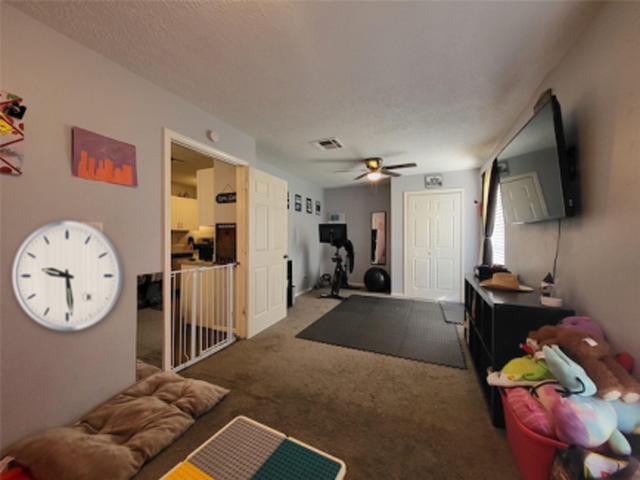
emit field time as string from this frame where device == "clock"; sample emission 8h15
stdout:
9h29
